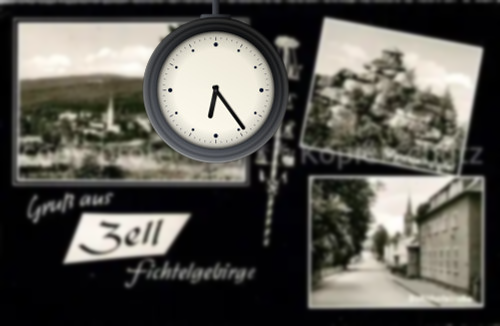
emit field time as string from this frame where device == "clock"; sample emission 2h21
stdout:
6h24
